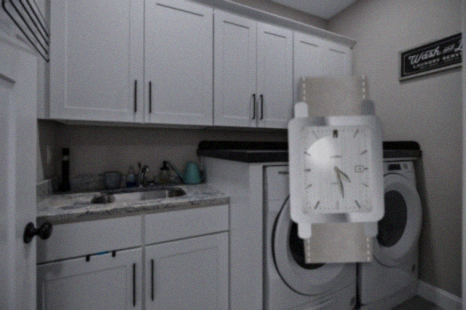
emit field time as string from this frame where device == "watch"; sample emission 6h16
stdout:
4h28
